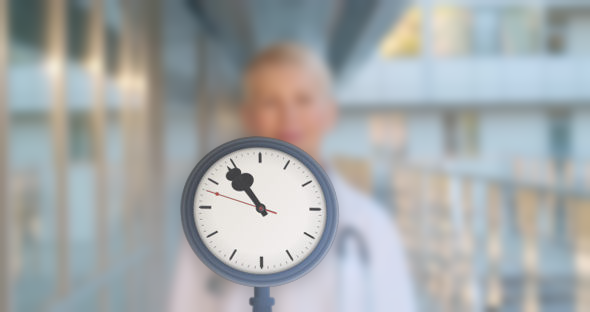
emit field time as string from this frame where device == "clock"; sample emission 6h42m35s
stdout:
10h53m48s
